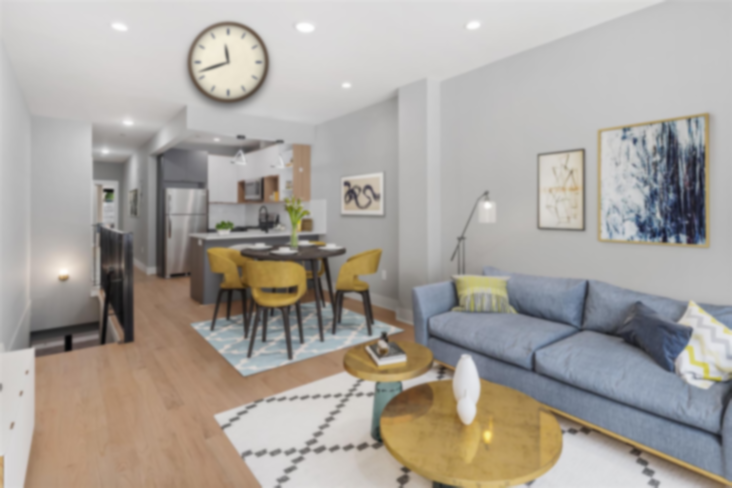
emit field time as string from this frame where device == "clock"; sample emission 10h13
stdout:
11h42
